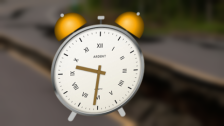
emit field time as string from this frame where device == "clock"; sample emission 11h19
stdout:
9h31
